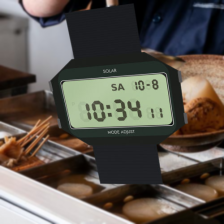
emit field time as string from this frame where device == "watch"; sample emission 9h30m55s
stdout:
10h34m11s
